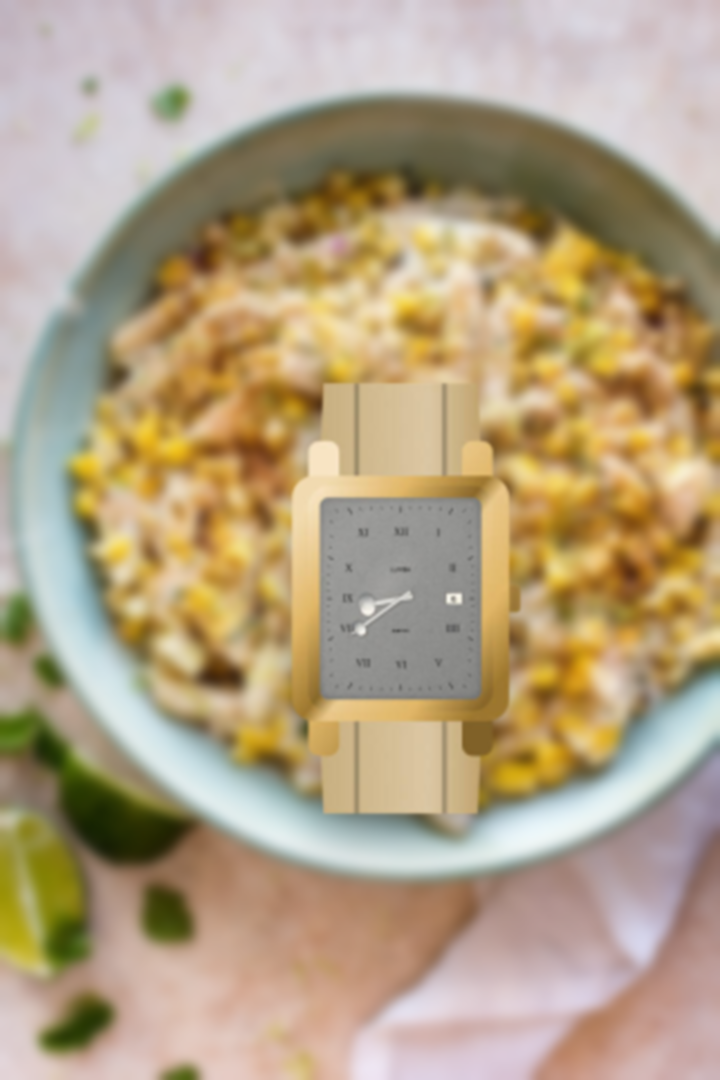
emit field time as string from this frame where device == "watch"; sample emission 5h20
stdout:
8h39
